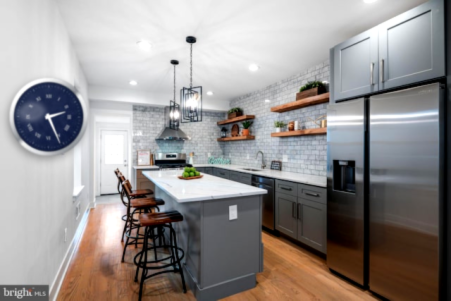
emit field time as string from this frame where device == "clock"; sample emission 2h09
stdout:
2h26
